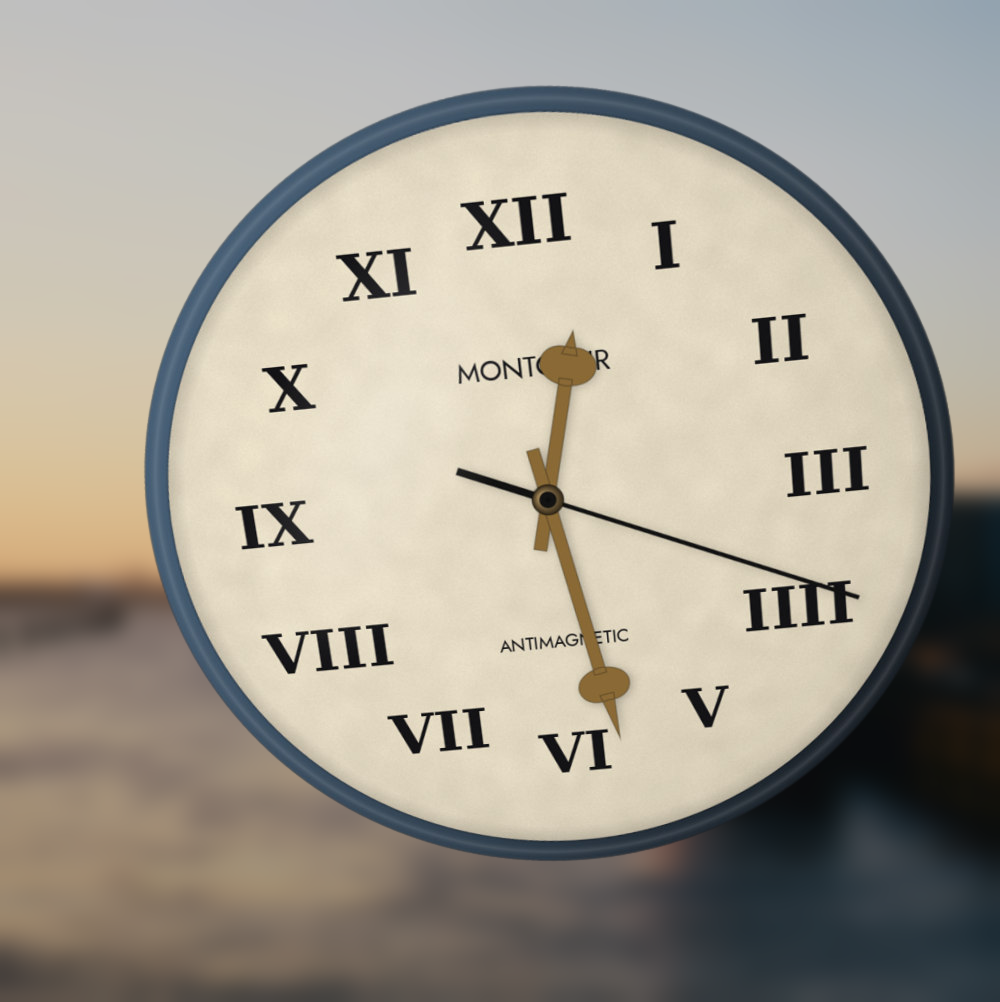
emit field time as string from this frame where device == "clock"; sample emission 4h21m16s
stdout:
12h28m19s
